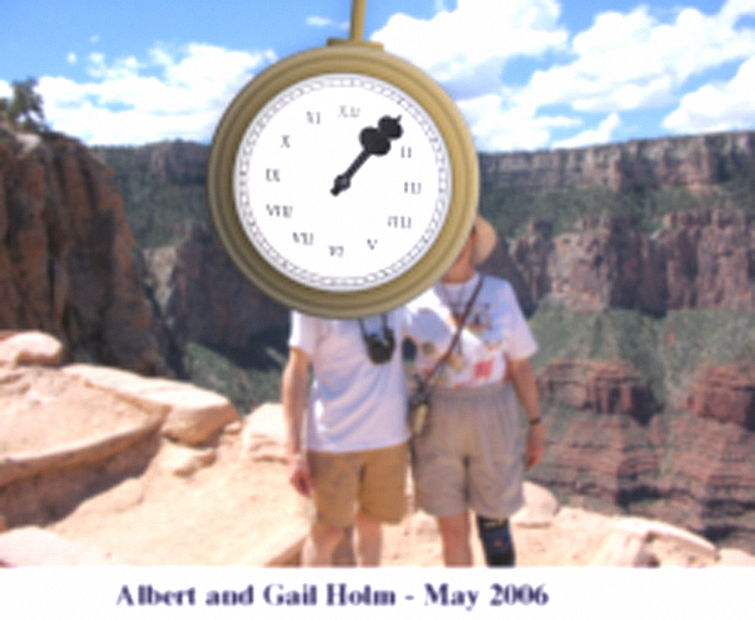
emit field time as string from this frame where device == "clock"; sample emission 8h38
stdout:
1h06
